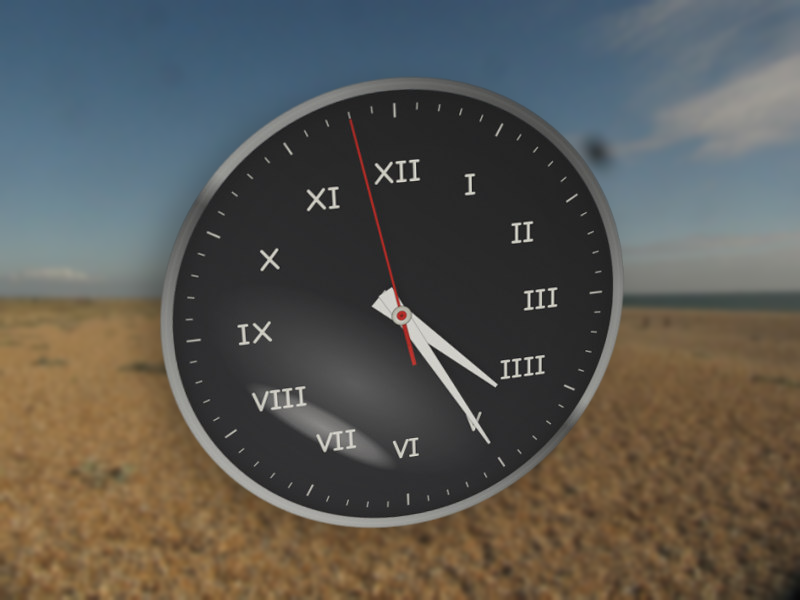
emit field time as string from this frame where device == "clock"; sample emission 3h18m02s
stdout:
4h24m58s
